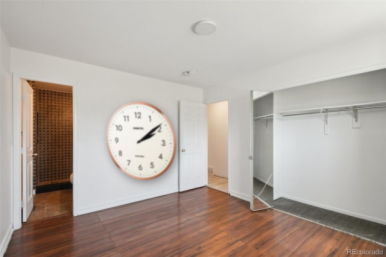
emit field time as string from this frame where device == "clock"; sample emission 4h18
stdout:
2h09
